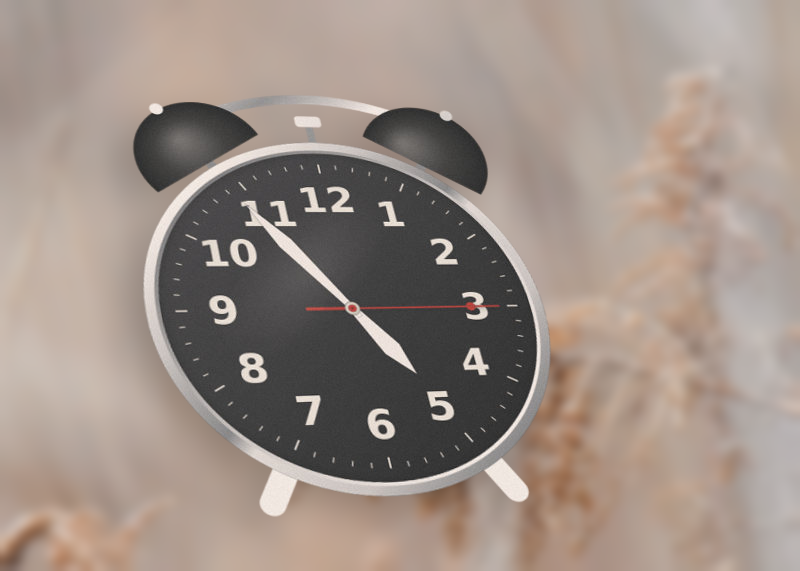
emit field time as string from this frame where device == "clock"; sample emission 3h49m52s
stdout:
4h54m15s
